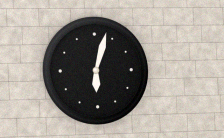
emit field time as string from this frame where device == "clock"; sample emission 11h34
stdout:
6h03
